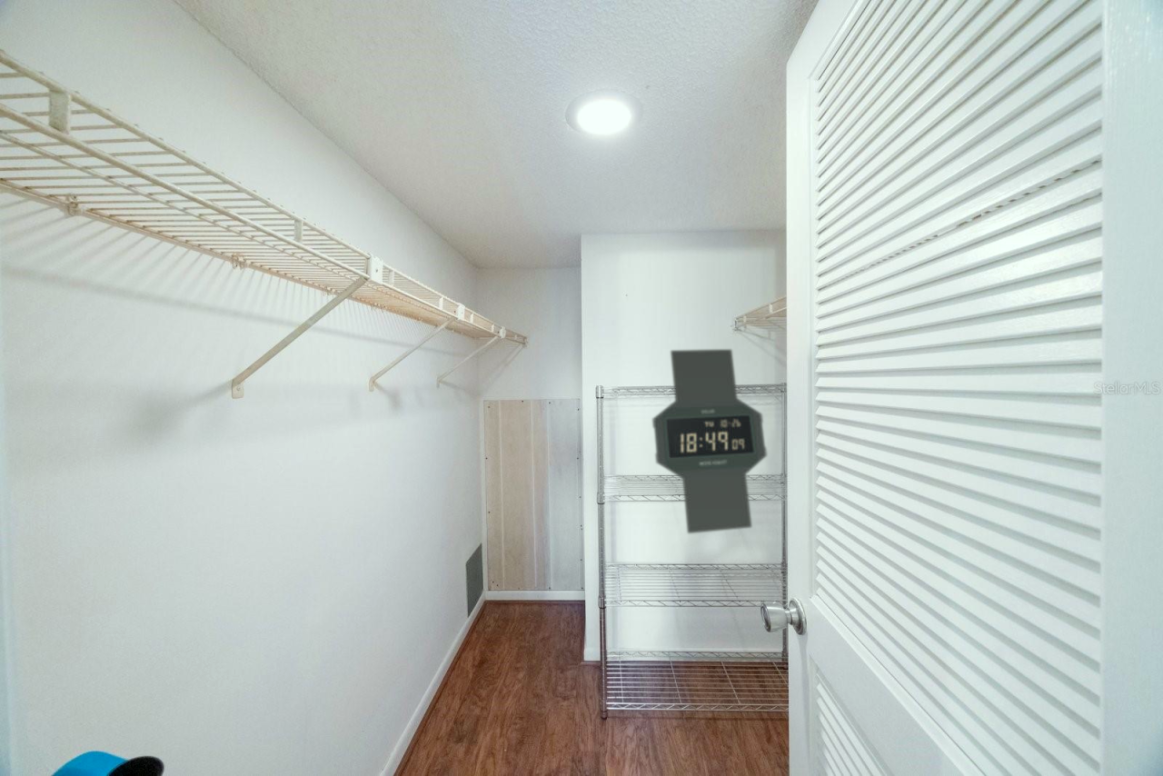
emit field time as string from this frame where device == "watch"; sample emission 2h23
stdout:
18h49
